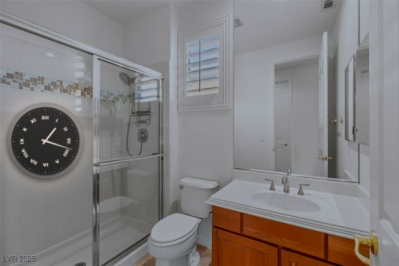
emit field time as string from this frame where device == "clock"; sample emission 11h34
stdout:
1h18
